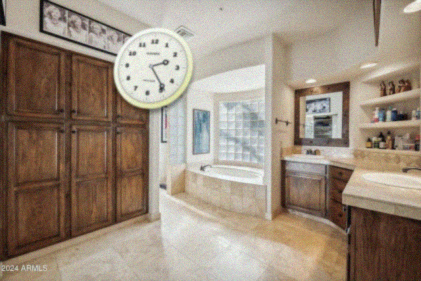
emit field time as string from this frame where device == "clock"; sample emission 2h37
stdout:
2h24
